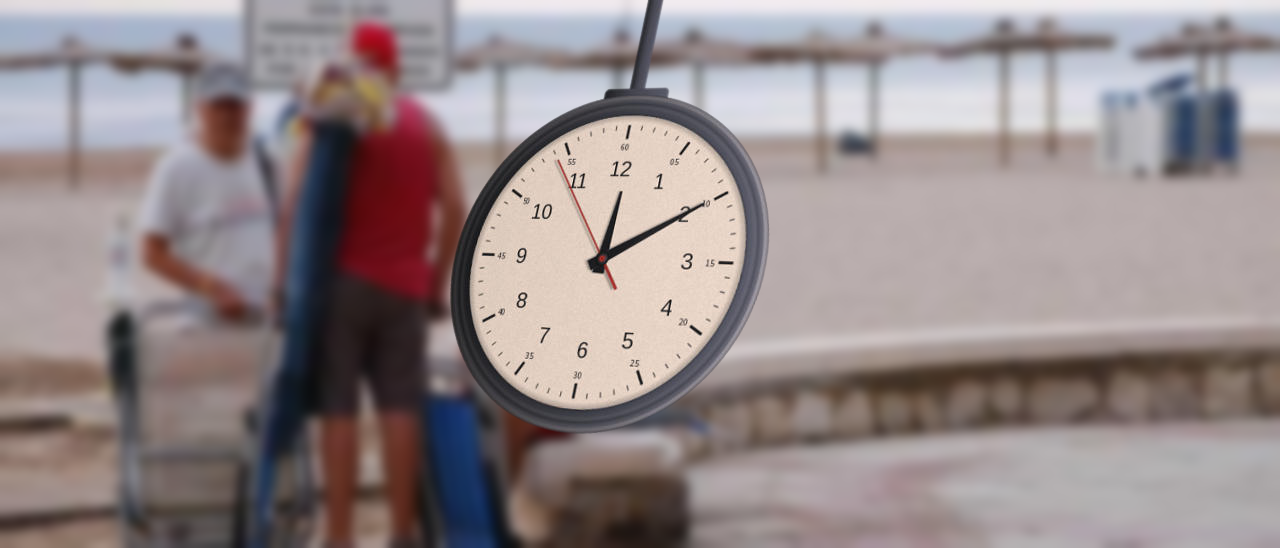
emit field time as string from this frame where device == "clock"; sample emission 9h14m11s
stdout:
12h09m54s
